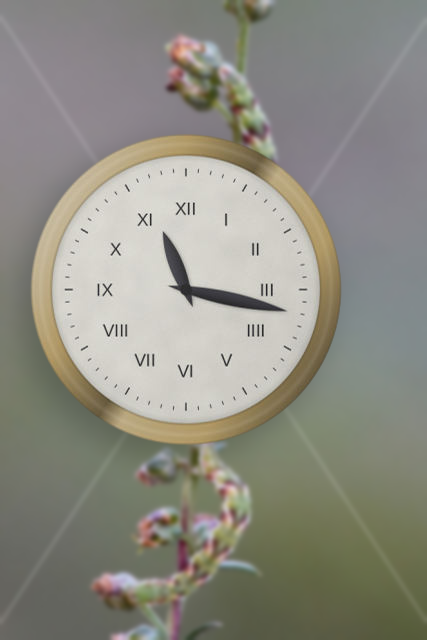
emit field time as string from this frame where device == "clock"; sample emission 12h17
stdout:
11h17
